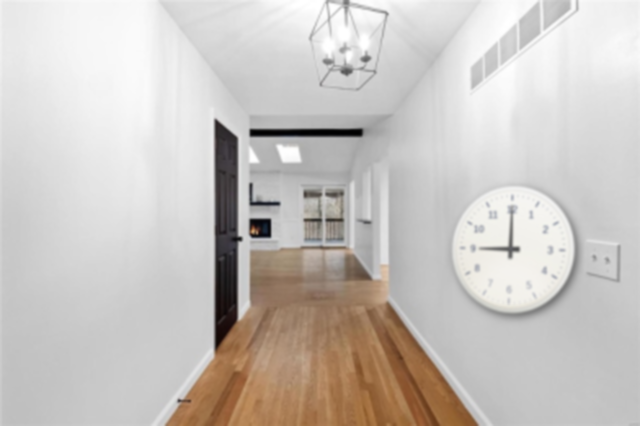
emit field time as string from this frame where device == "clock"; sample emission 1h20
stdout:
9h00
